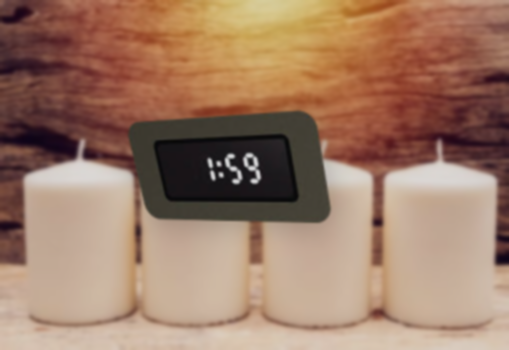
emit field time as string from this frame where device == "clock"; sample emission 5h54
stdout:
1h59
